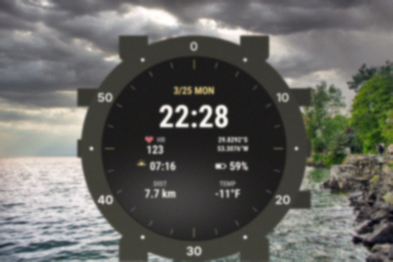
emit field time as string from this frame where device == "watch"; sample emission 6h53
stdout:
22h28
